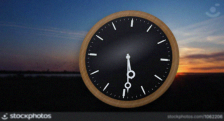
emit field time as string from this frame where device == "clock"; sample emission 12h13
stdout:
5h29
